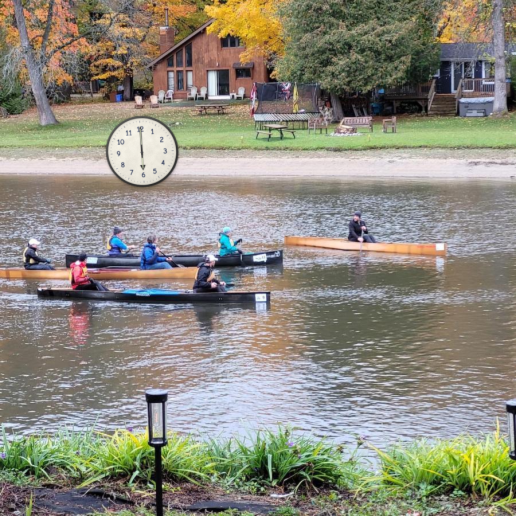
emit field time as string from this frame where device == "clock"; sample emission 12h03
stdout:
6h00
